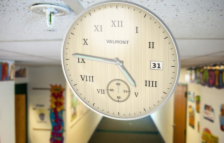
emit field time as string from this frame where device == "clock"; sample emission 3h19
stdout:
4h46
